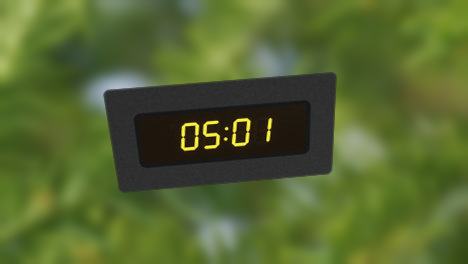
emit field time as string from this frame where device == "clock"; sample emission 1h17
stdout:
5h01
